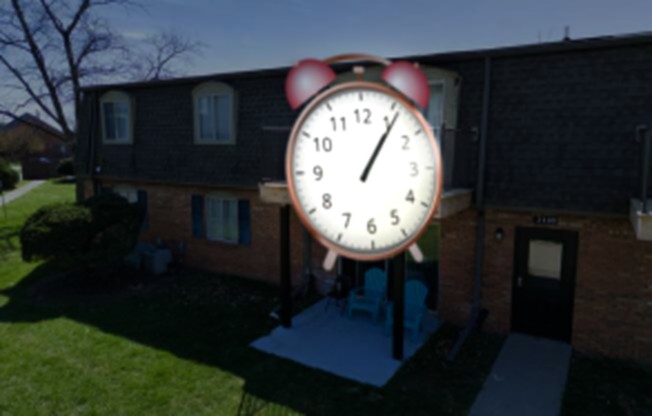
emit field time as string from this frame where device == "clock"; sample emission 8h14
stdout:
1h06
